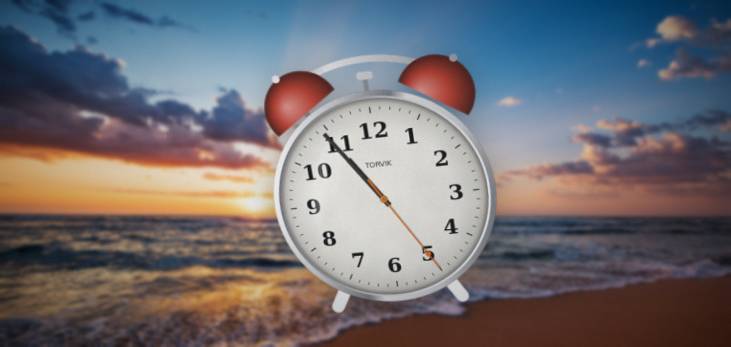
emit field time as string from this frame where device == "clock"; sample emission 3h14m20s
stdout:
10h54m25s
